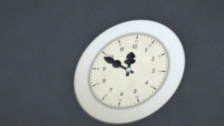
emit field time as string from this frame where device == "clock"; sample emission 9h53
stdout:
11h49
